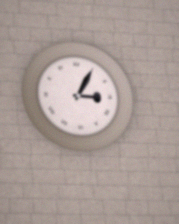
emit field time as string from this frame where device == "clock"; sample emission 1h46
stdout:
3h05
